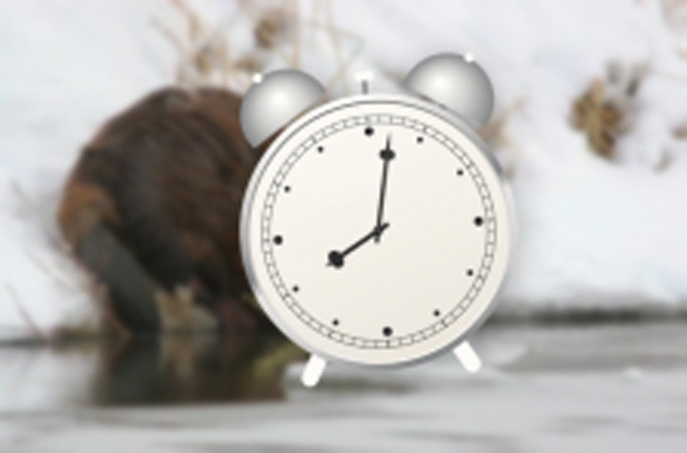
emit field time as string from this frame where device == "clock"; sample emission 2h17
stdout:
8h02
